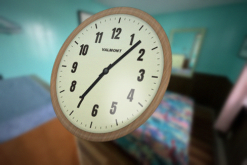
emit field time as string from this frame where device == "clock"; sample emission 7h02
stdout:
7h07
